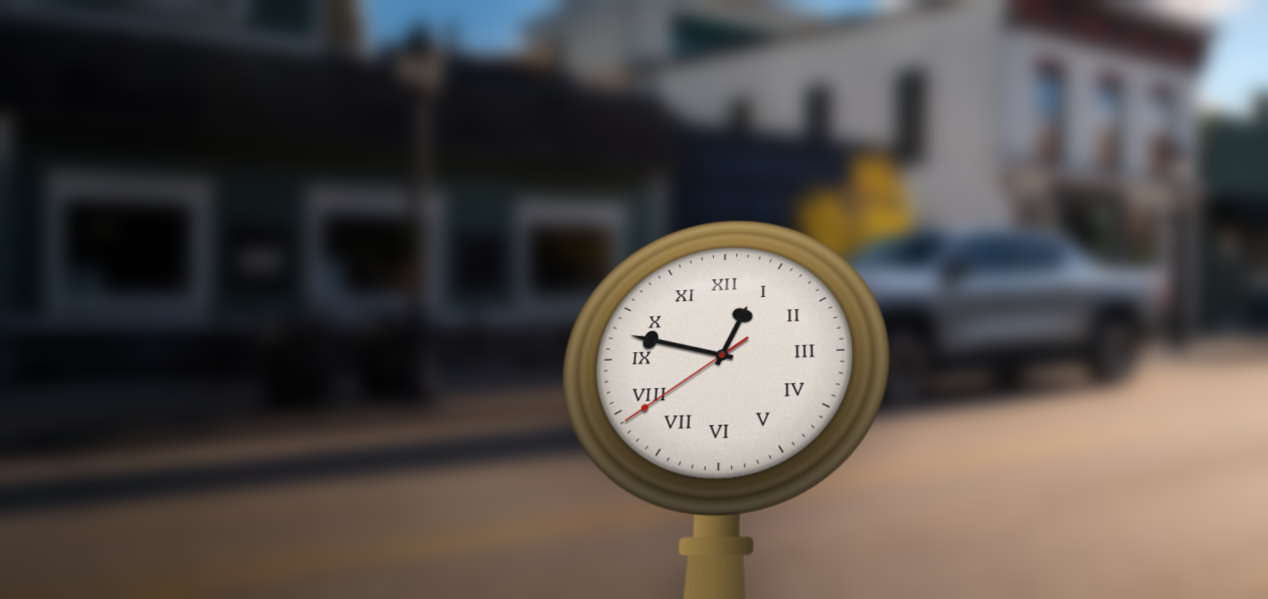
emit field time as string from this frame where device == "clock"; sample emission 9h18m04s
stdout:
12h47m39s
